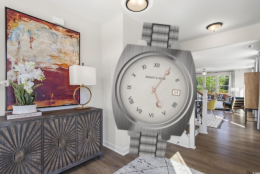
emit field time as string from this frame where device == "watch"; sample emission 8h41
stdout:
5h05
